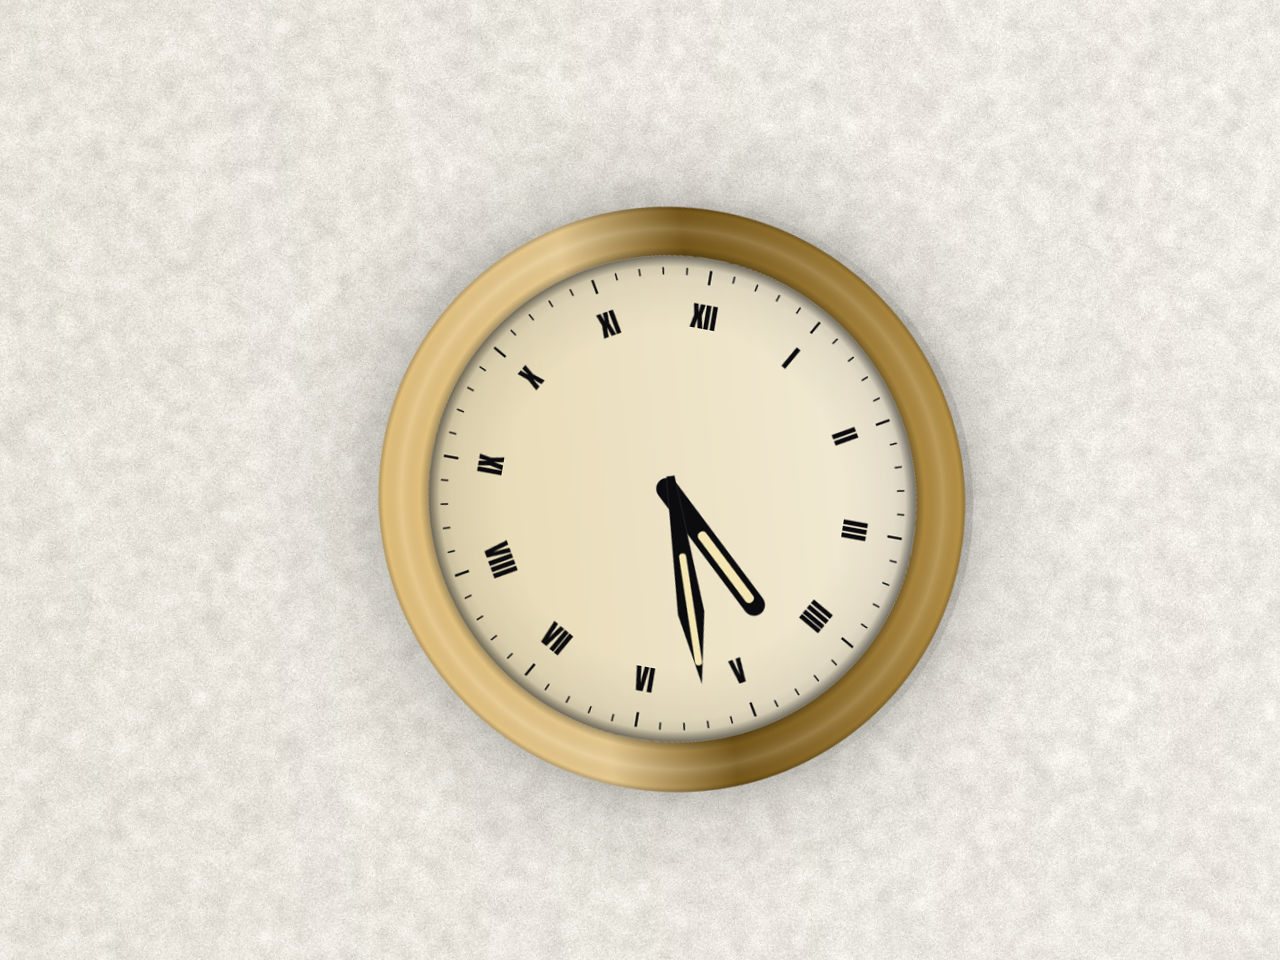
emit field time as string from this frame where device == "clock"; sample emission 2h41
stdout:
4h27
